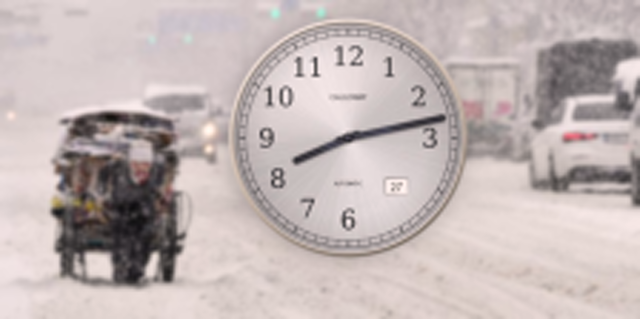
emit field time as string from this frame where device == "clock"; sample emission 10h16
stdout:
8h13
